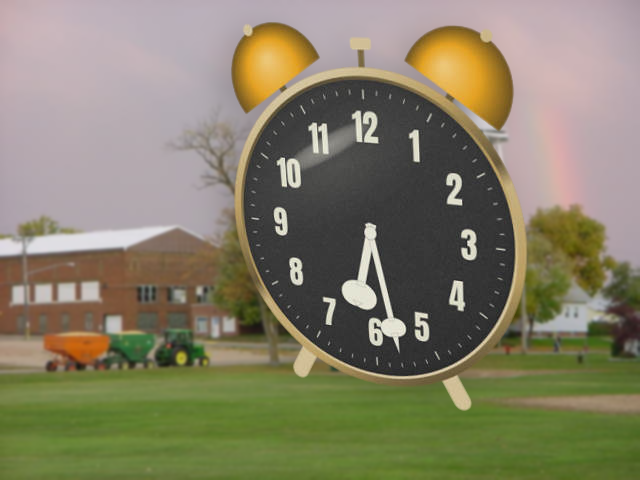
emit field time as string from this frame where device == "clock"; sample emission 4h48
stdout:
6h28
